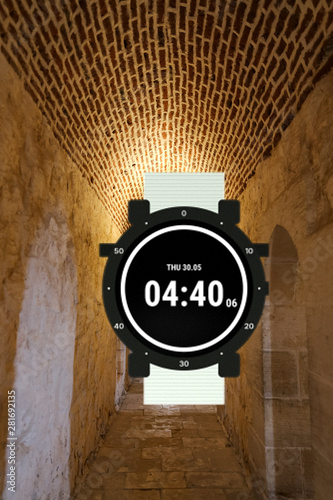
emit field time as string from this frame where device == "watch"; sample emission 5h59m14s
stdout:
4h40m06s
